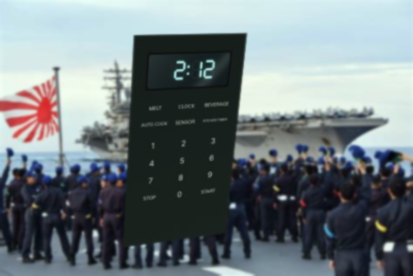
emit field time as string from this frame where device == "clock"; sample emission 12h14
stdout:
2h12
